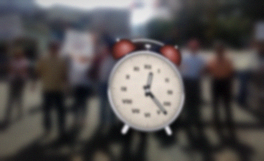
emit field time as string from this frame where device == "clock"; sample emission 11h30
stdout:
12h23
